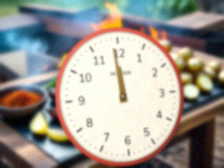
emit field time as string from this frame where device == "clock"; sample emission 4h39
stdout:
11h59
